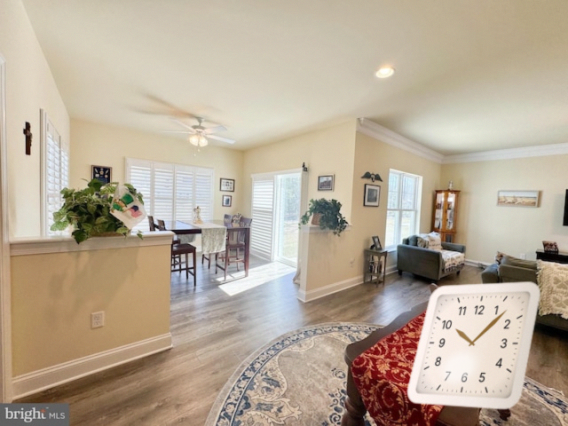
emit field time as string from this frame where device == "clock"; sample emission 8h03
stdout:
10h07
